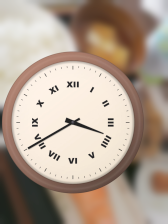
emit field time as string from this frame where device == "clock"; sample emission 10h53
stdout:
3h40
